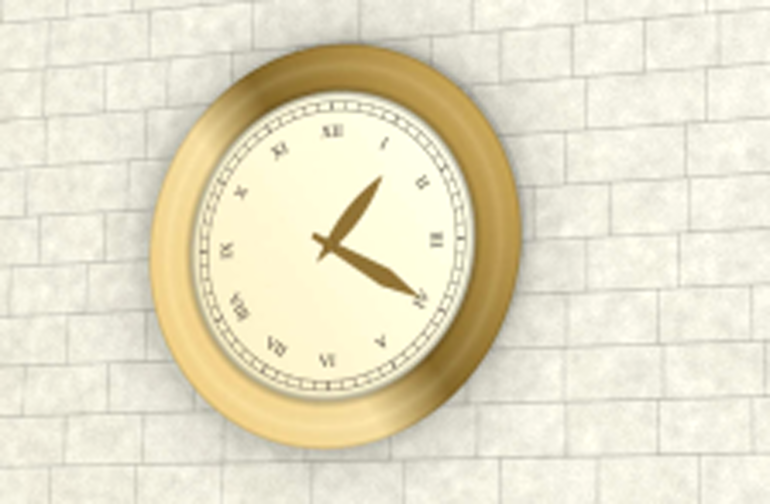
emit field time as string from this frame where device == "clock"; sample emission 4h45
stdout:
1h20
